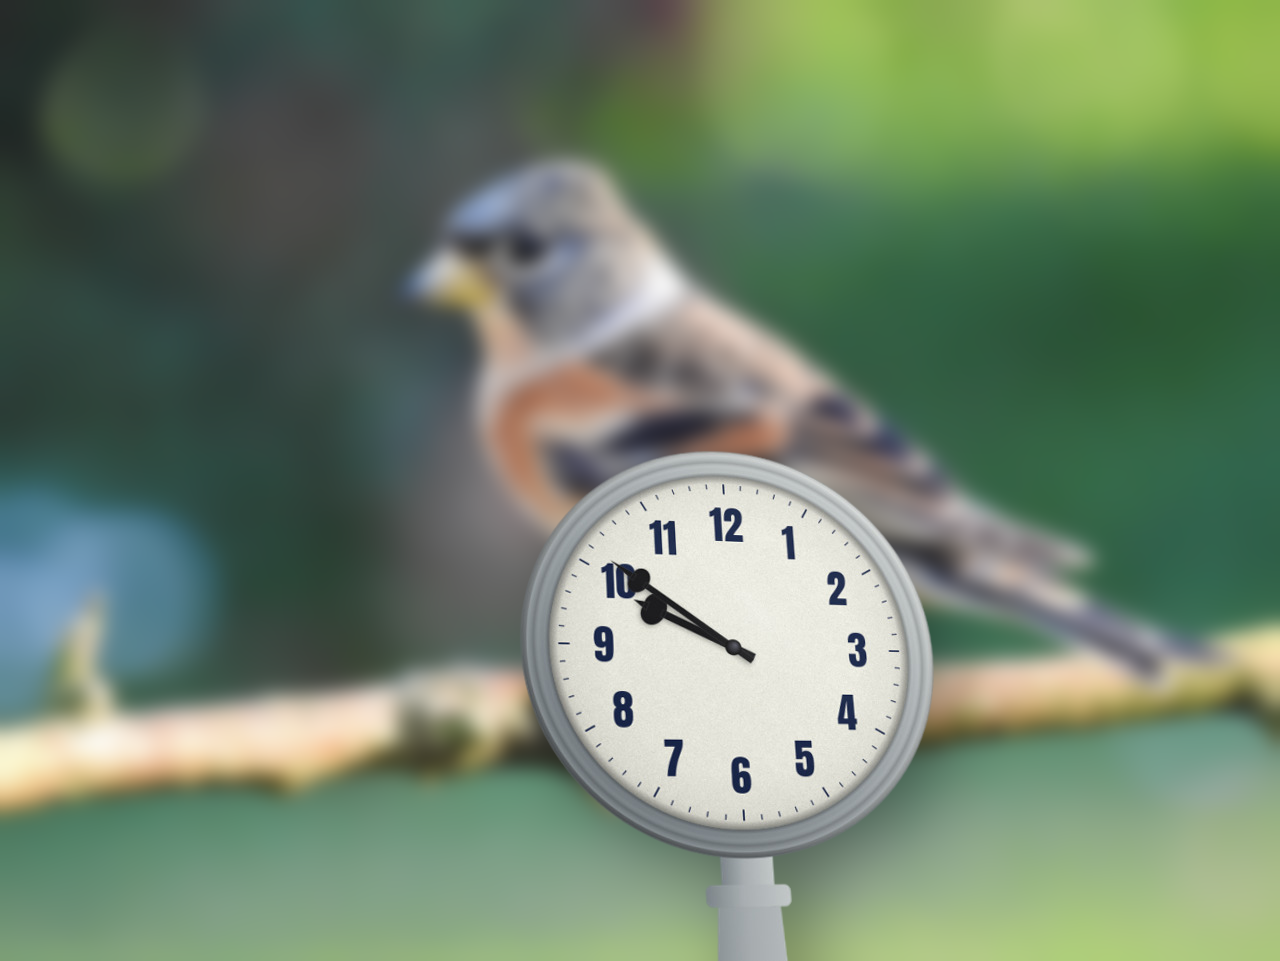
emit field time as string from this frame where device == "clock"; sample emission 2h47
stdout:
9h51
